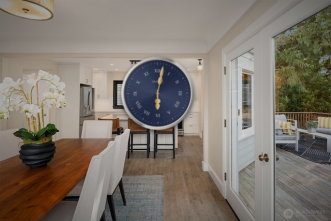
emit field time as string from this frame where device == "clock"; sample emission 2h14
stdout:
6h02
